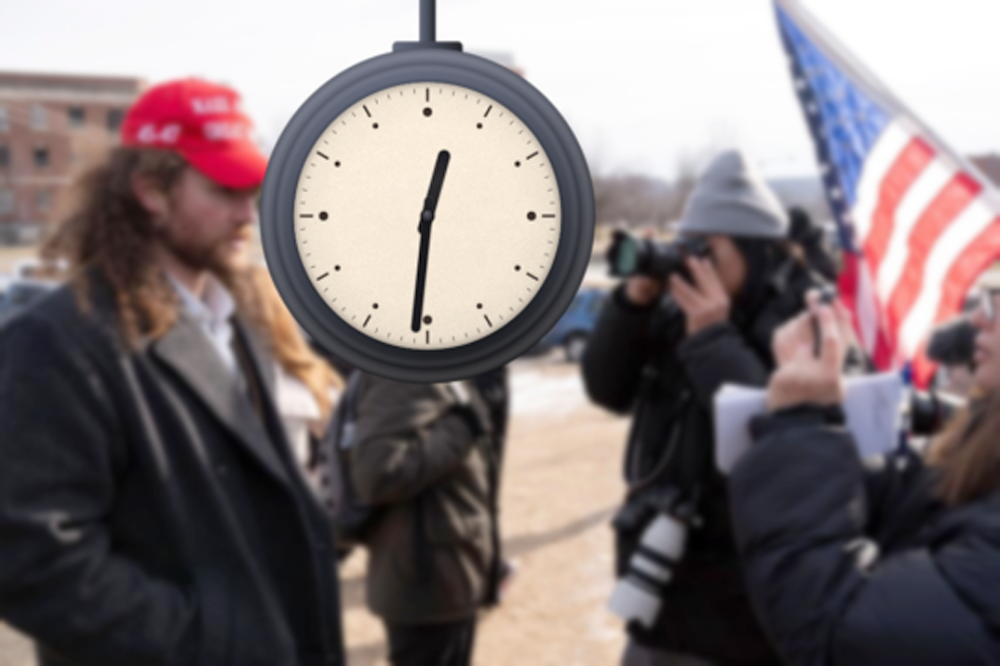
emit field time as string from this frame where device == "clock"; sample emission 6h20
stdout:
12h31
